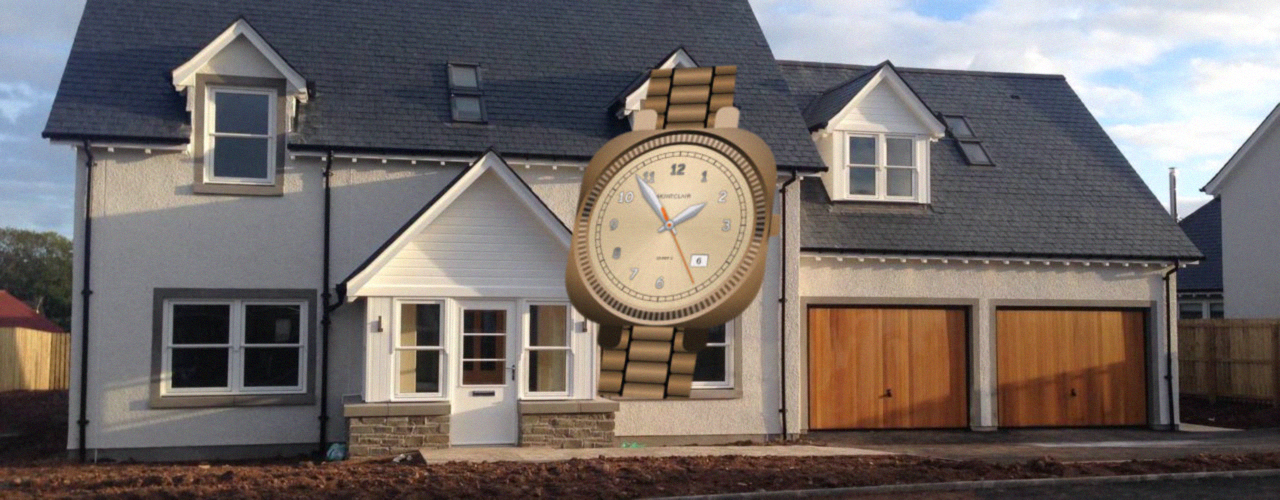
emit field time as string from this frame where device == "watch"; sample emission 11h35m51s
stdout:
1h53m25s
